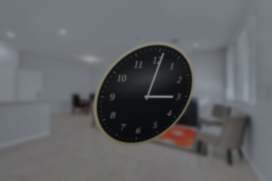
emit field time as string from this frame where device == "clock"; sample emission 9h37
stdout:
3h01
